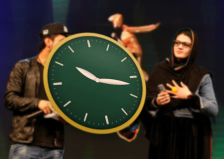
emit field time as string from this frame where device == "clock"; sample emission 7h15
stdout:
10h17
